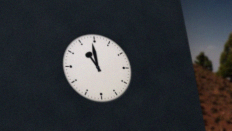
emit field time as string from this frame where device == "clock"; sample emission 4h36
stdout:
10h59
